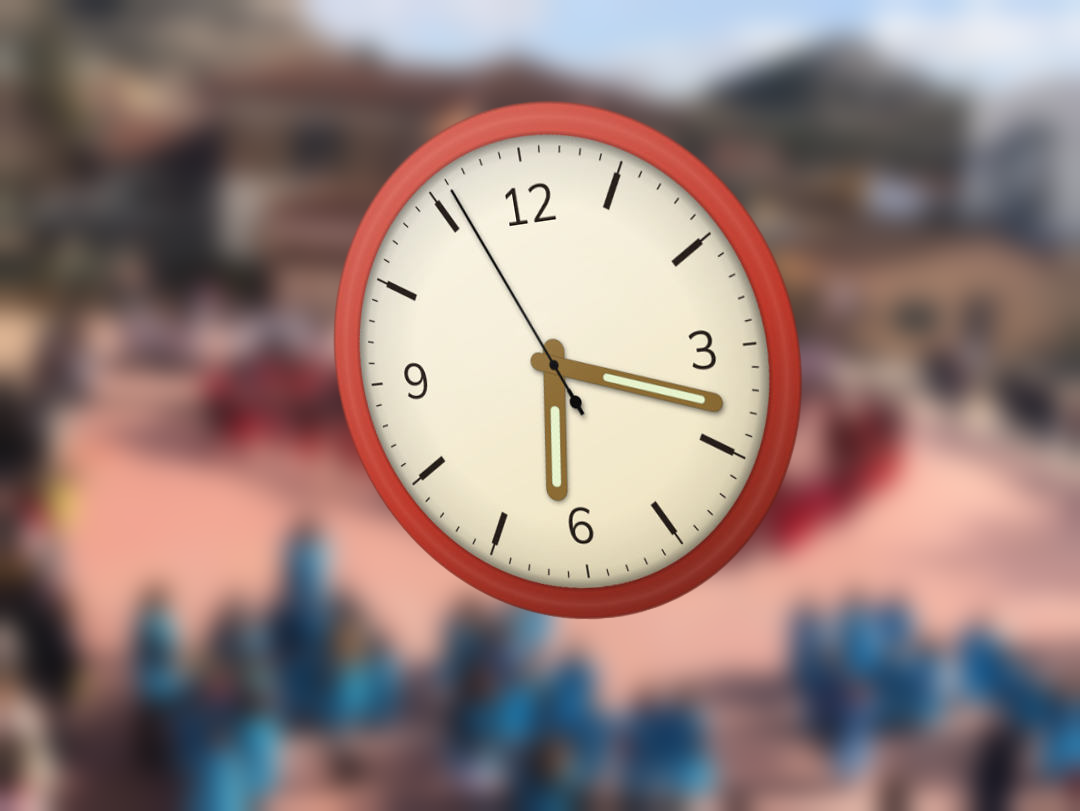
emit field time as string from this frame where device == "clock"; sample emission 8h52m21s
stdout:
6h17m56s
